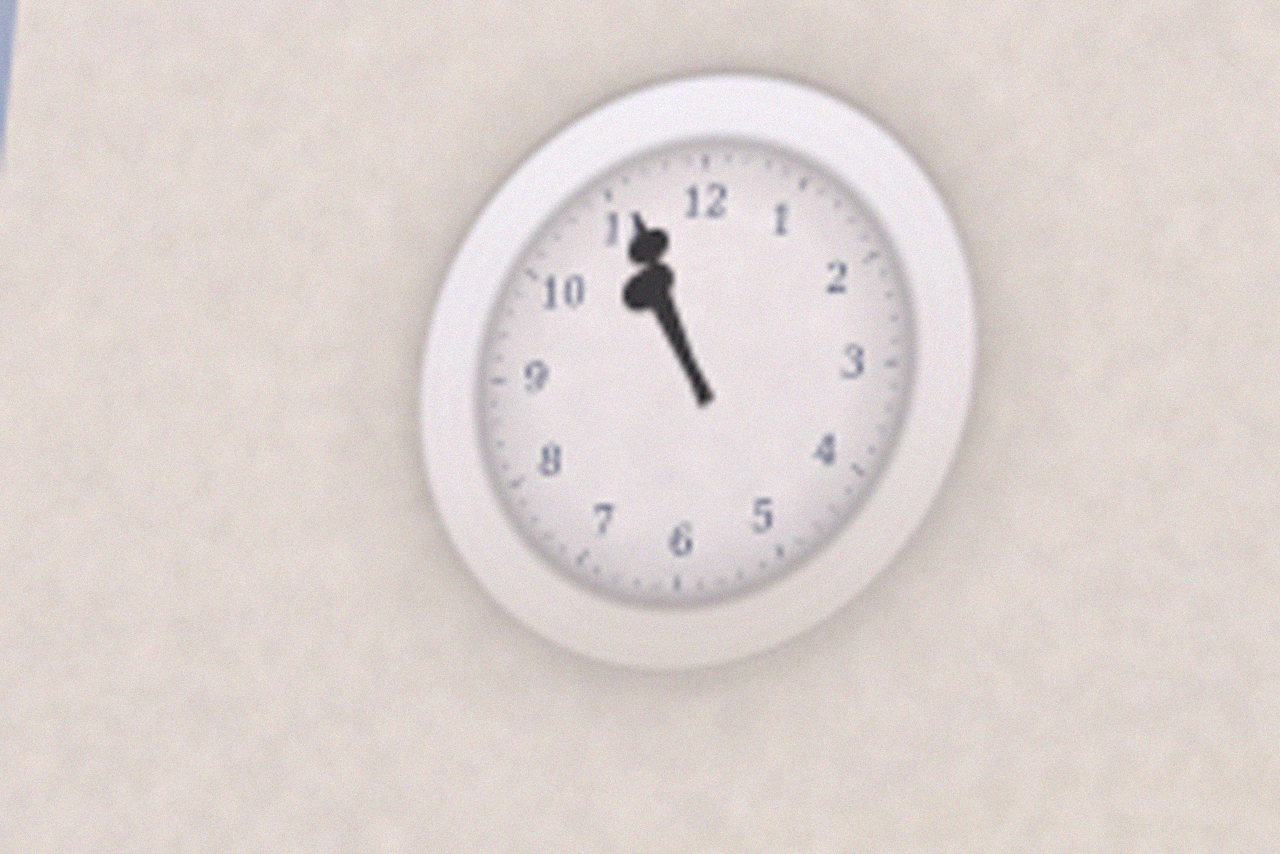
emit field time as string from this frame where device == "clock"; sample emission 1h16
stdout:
10h56
